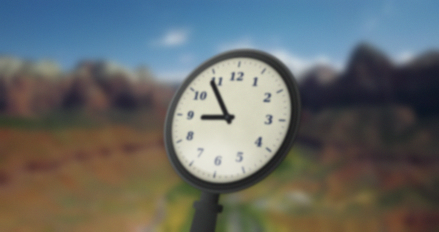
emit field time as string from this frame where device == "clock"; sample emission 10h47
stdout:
8h54
